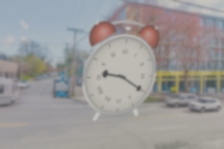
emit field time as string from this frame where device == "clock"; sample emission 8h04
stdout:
9h20
